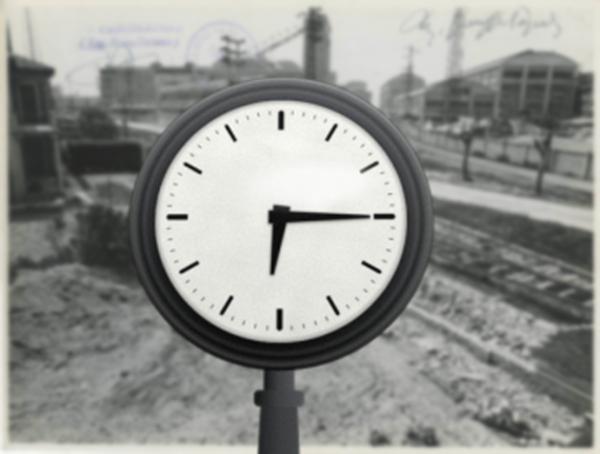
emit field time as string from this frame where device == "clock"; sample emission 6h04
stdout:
6h15
